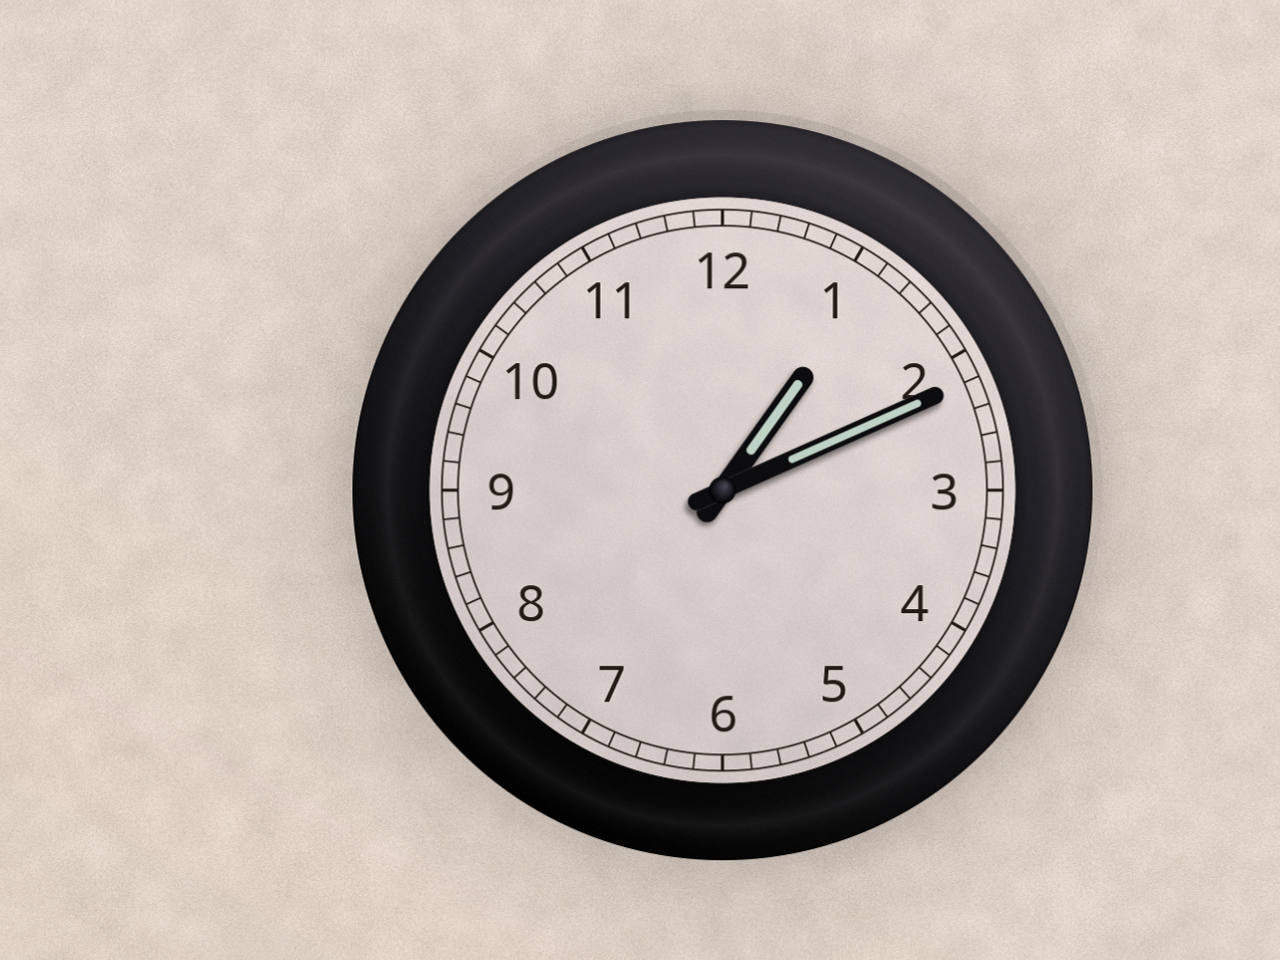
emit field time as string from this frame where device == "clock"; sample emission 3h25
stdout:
1h11
